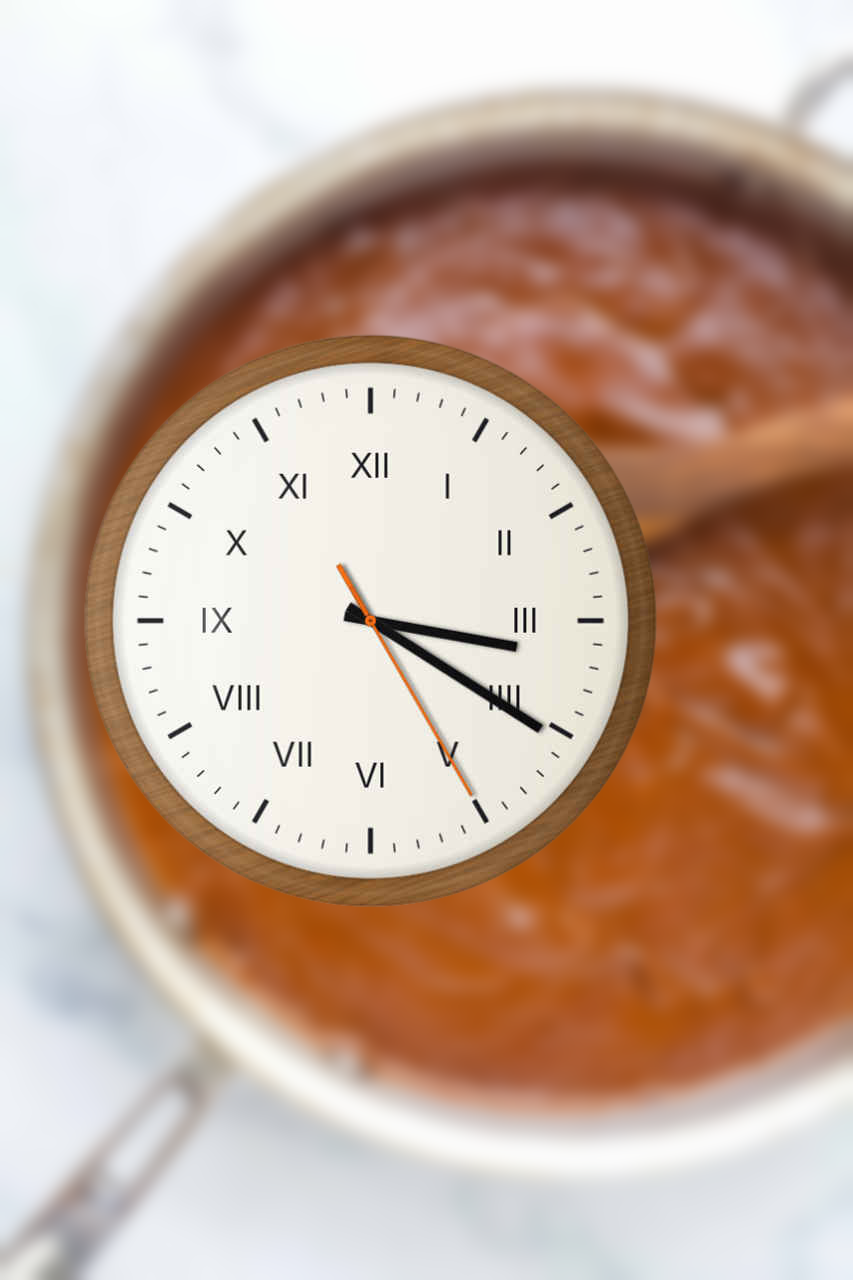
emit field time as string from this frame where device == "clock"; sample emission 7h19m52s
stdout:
3h20m25s
